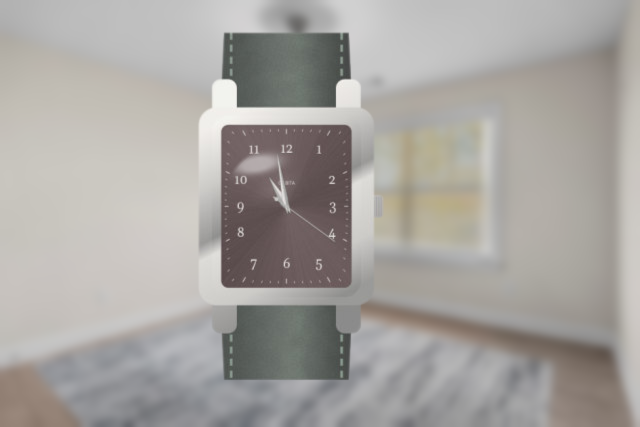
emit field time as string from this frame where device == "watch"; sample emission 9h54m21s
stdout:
10h58m21s
